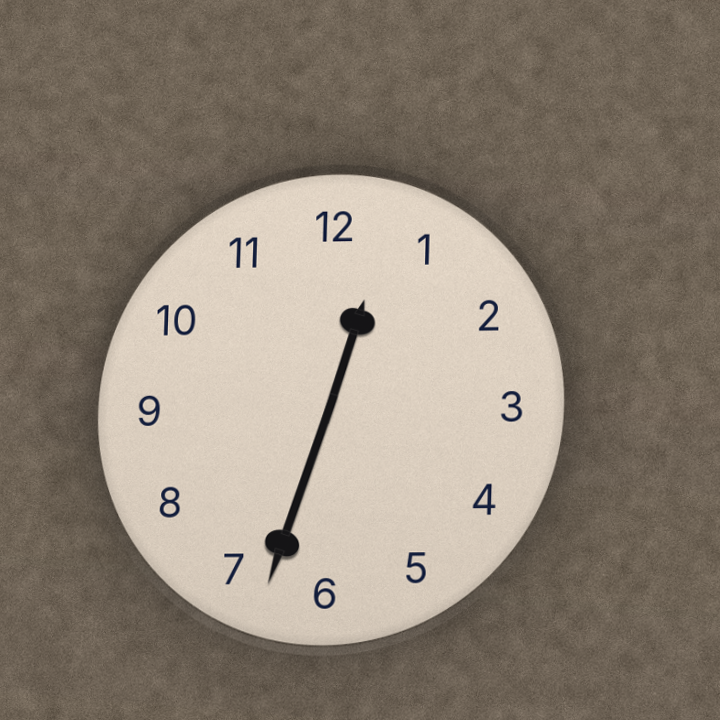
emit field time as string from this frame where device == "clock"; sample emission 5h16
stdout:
12h33
